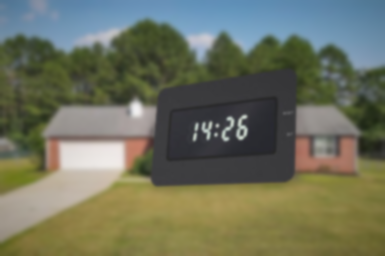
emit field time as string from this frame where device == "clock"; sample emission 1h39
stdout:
14h26
